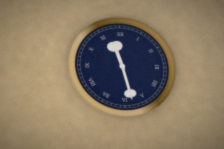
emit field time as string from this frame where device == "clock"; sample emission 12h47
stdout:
11h28
